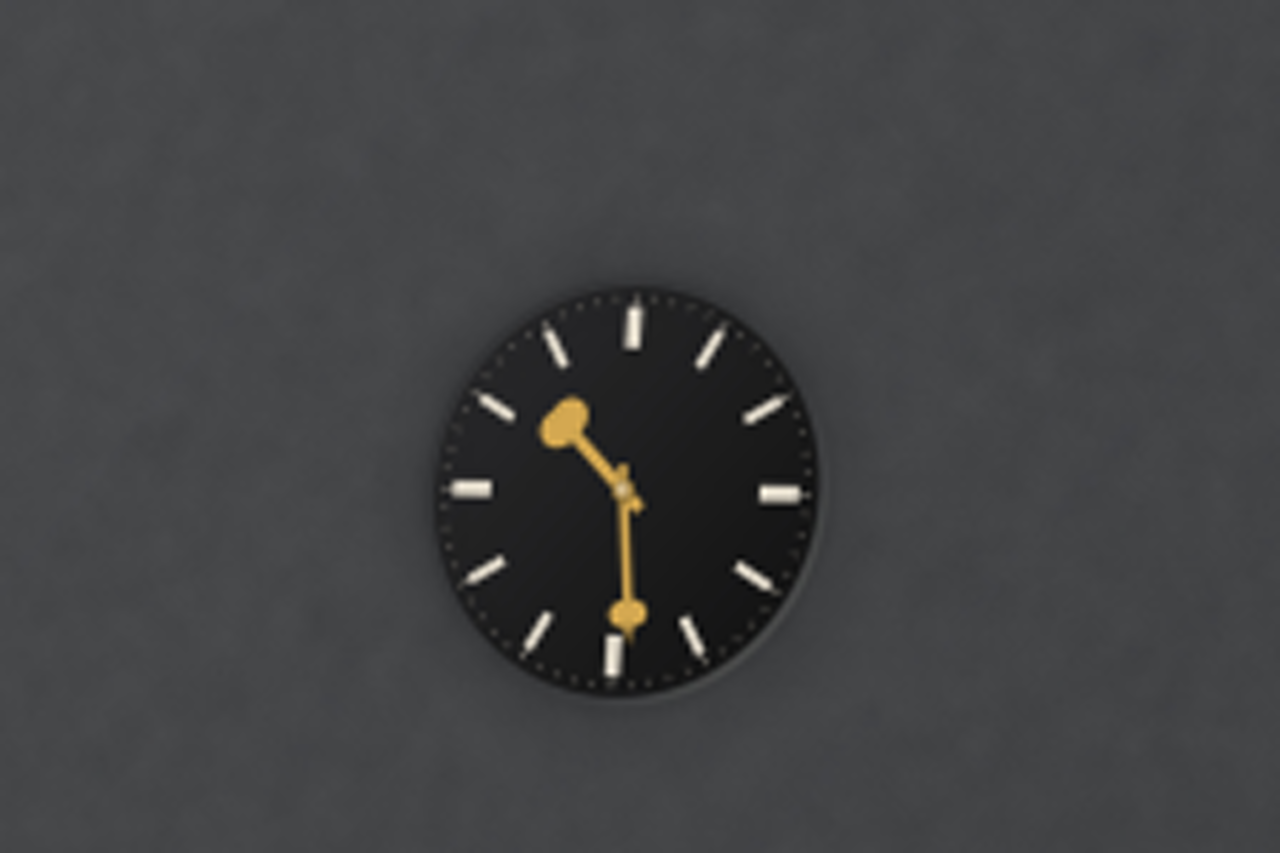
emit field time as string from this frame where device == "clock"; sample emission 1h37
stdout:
10h29
